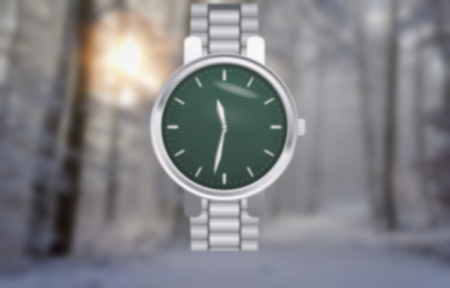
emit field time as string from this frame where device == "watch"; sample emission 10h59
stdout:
11h32
